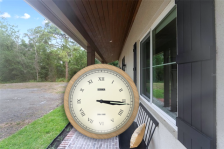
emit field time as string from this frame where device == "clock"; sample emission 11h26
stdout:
3h16
